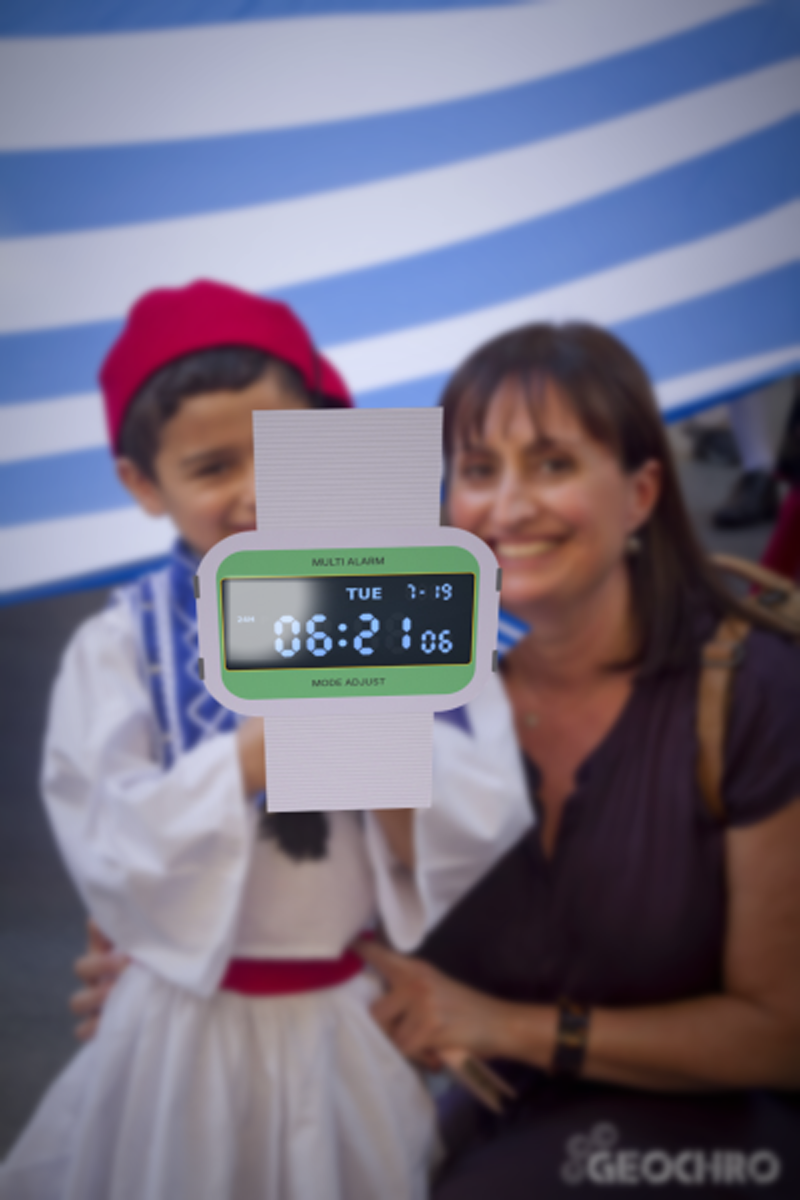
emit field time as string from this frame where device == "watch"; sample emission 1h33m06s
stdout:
6h21m06s
